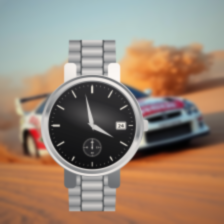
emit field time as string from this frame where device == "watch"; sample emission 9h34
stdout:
3h58
